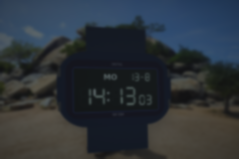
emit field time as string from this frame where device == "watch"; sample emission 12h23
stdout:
14h13
